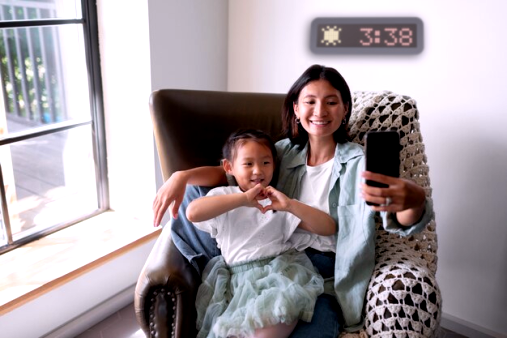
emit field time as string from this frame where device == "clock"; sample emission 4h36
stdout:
3h38
